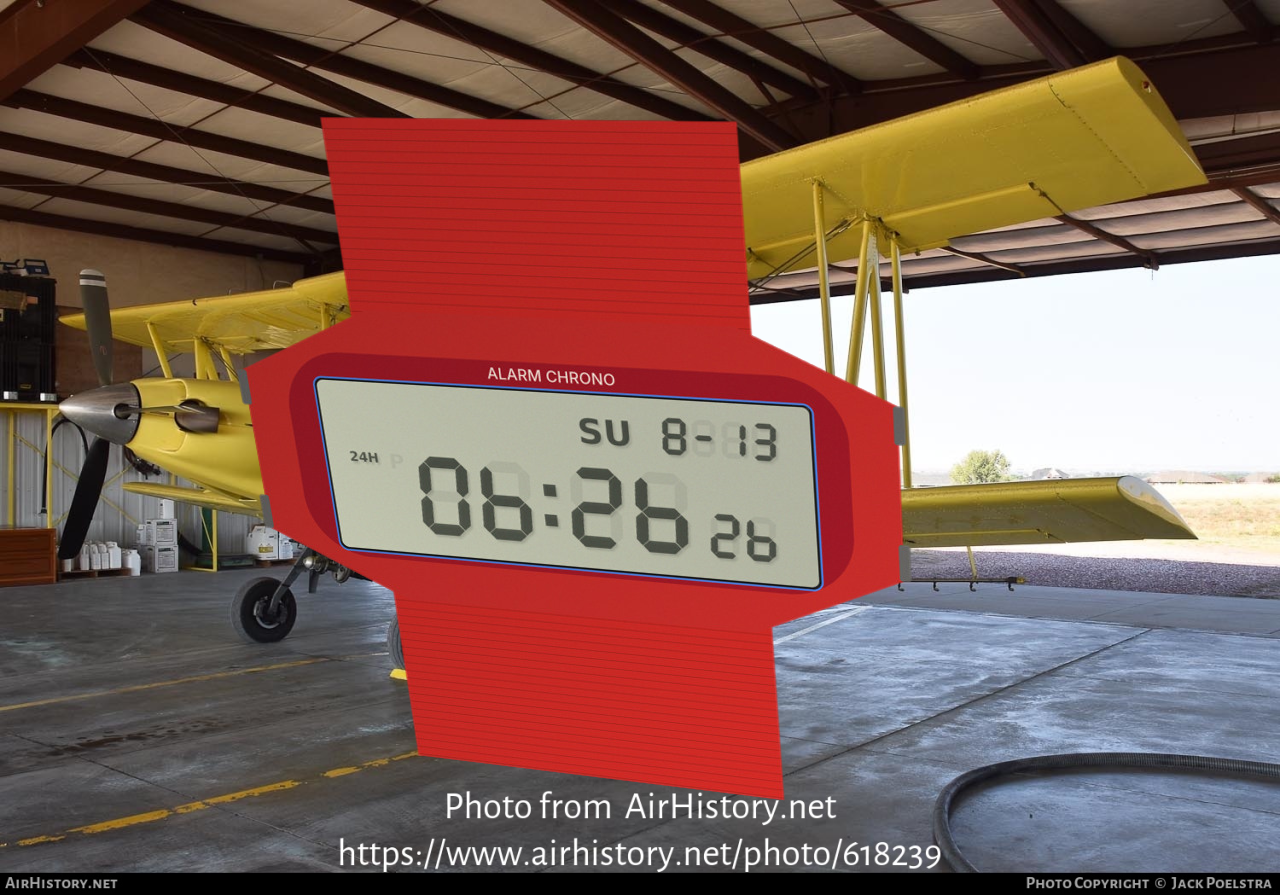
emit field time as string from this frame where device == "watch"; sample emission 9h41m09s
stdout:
6h26m26s
